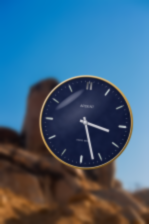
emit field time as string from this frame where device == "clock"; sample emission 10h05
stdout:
3h27
